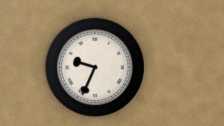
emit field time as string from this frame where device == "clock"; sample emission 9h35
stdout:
9h34
